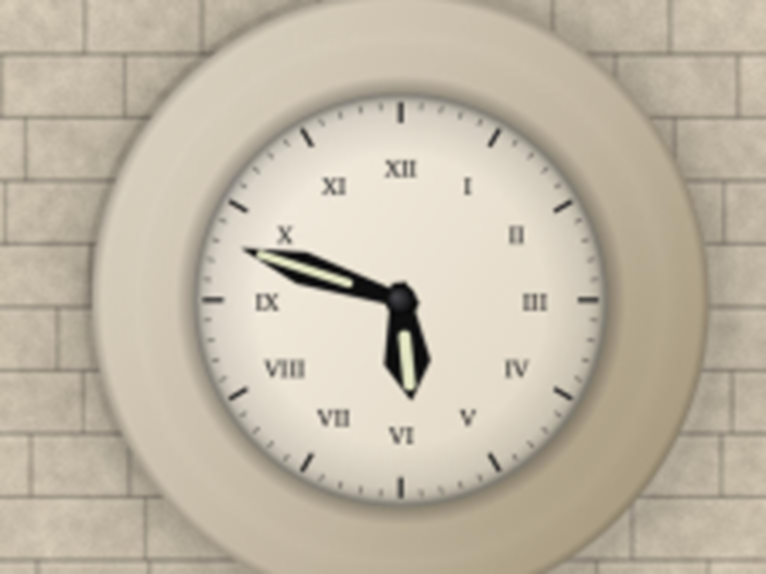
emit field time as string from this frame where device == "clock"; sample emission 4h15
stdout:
5h48
